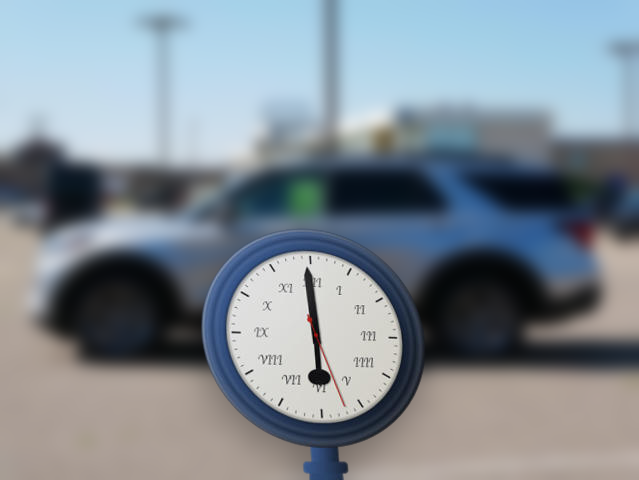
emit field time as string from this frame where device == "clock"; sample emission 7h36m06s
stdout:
5h59m27s
